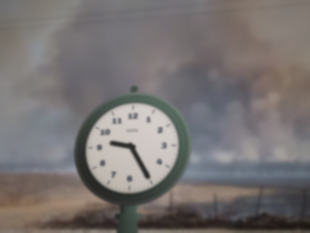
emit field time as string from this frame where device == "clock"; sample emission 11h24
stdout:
9h25
